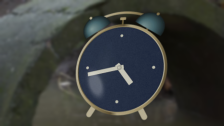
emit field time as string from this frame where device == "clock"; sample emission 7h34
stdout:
4h43
